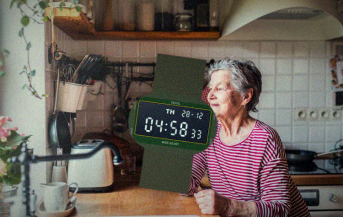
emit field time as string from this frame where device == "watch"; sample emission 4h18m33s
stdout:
4h58m33s
